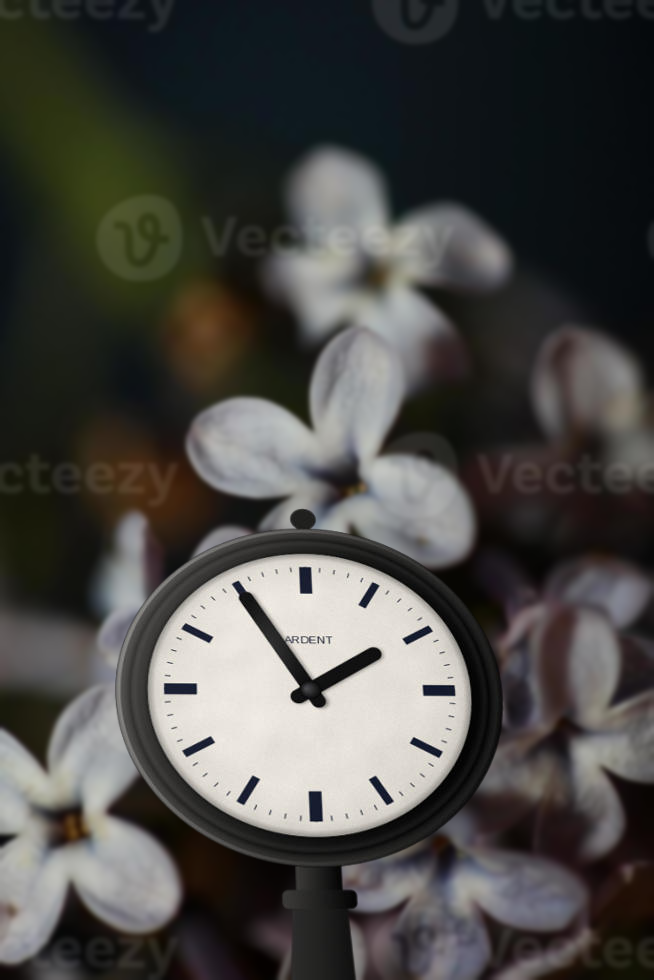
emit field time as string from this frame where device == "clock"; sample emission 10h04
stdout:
1h55
